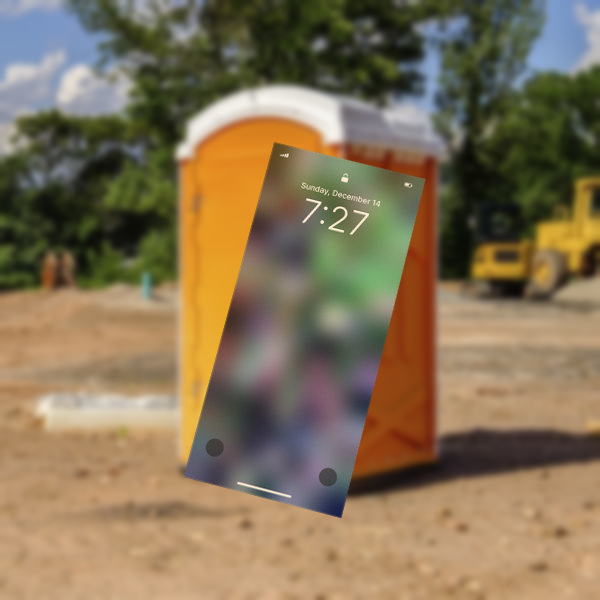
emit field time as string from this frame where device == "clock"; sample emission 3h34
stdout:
7h27
